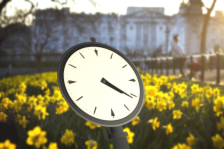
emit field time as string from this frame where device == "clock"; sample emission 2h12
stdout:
4h21
